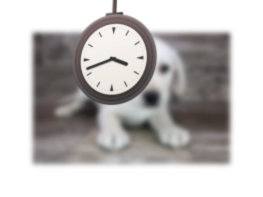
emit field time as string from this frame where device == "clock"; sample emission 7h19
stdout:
3h42
